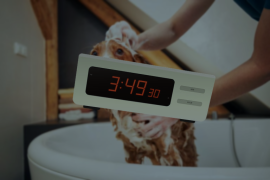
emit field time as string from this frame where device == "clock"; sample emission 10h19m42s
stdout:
3h49m30s
